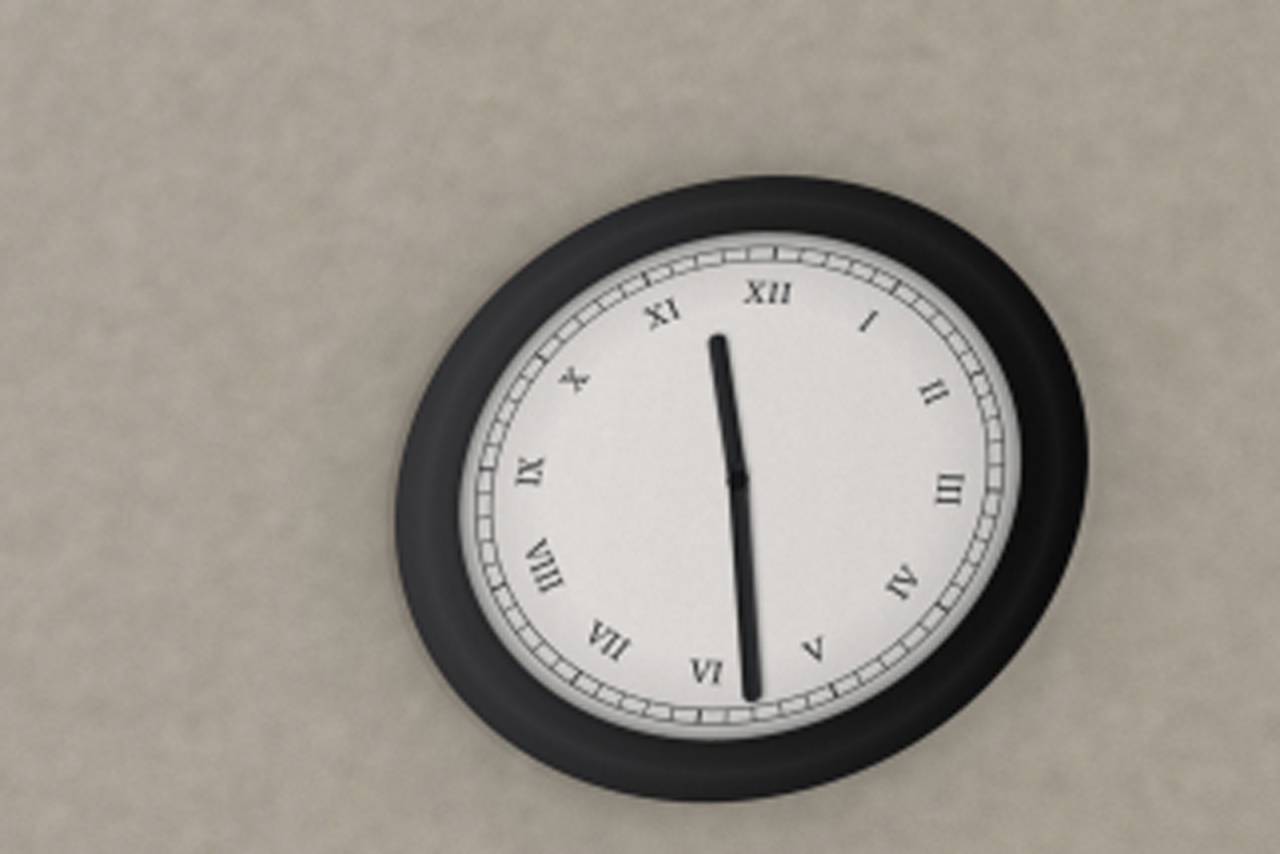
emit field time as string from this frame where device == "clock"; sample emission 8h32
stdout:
11h28
